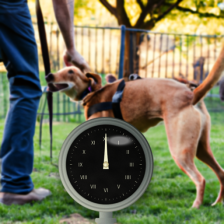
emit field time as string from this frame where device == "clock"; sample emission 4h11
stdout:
12h00
